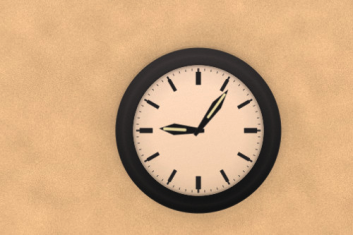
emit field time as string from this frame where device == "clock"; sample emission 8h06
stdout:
9h06
